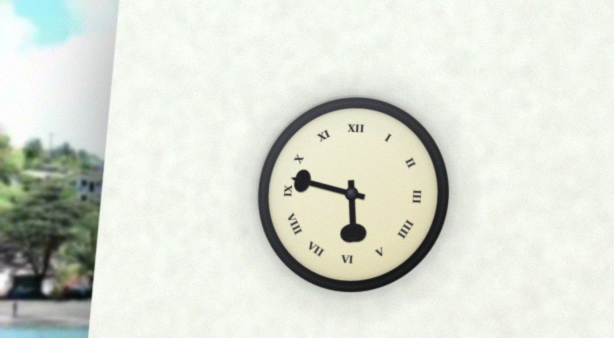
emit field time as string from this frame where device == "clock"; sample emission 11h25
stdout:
5h47
